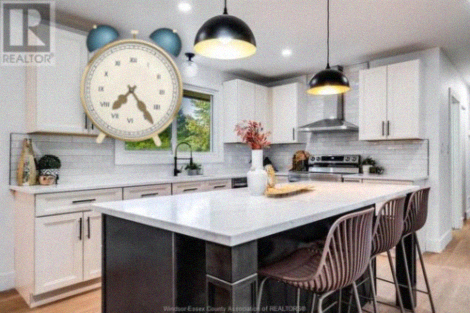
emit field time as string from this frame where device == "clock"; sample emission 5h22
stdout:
7h24
